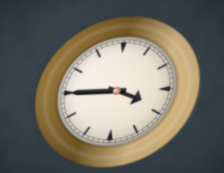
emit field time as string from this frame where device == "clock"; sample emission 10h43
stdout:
3h45
